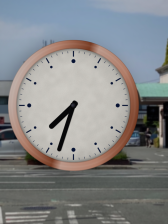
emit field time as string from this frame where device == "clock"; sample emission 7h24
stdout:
7h33
